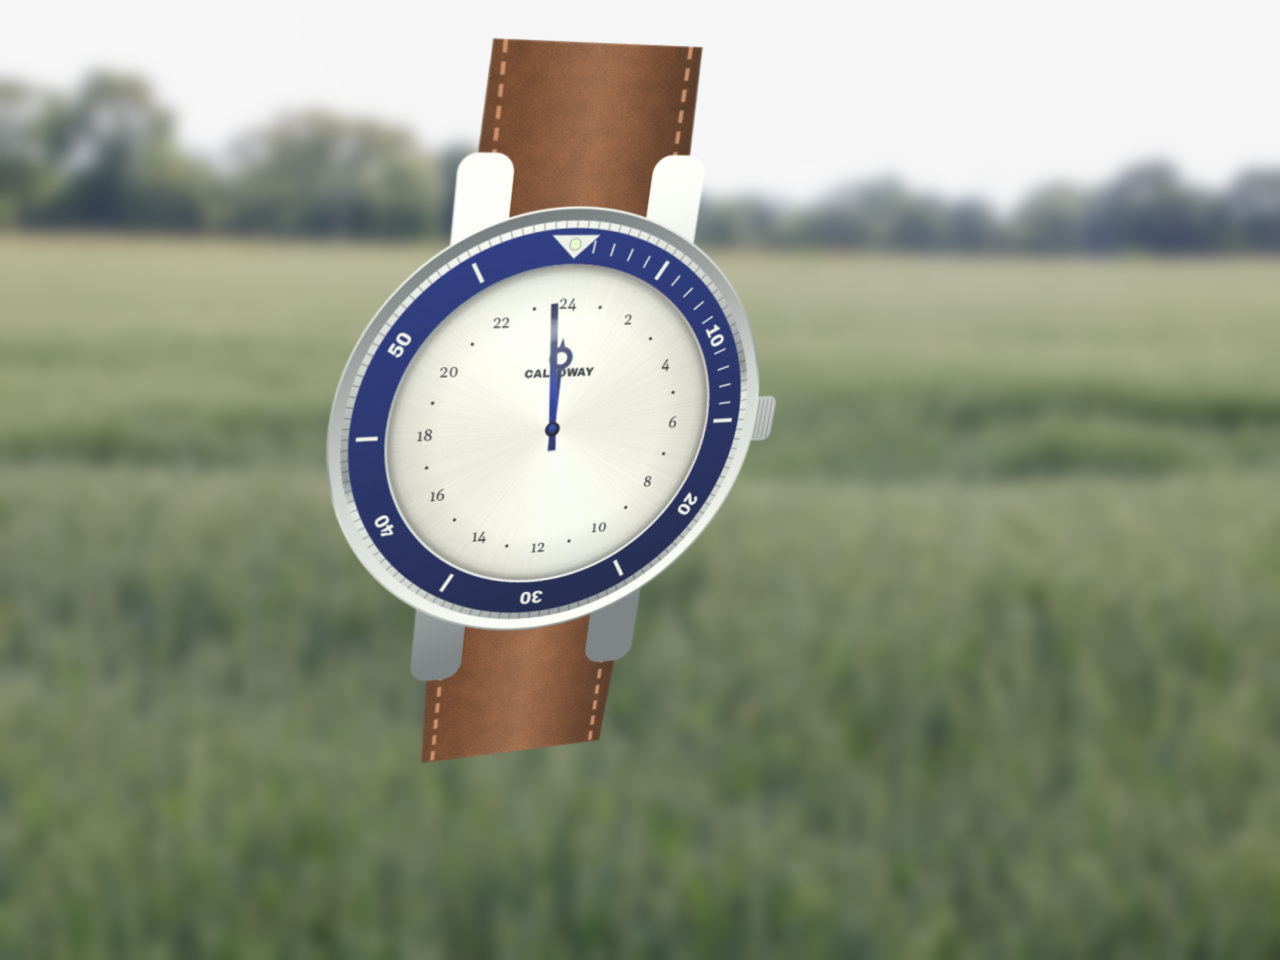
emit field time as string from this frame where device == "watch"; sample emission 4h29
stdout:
23h59
